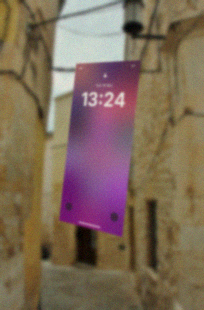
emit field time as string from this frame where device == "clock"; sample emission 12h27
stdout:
13h24
